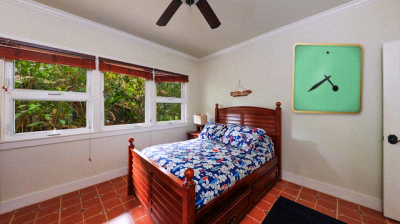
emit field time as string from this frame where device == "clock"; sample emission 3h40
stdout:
4h39
